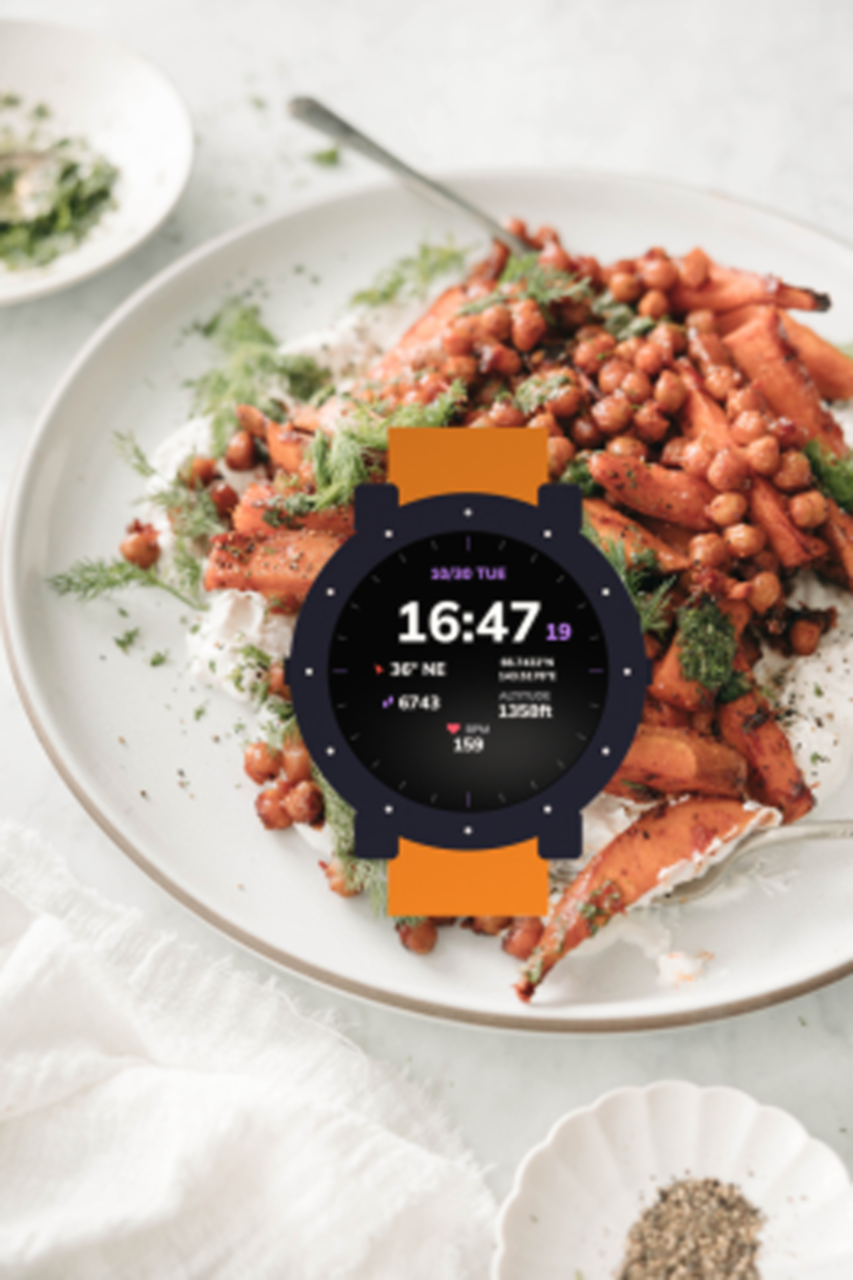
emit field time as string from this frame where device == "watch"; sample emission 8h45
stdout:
16h47
